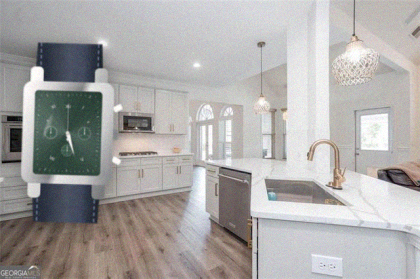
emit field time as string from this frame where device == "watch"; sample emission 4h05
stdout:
5h27
